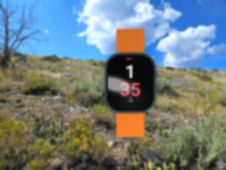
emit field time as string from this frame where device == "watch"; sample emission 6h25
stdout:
1h35
